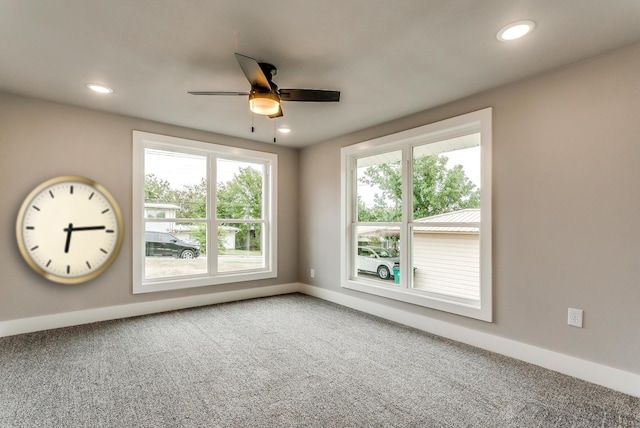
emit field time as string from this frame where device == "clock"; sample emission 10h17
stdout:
6h14
